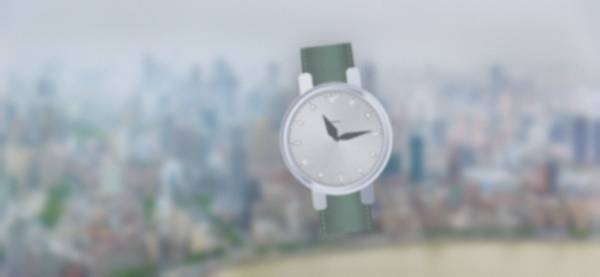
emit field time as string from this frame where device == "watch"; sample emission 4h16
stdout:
11h14
